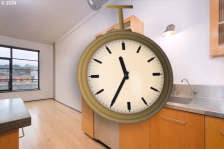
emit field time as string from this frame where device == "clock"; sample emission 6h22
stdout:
11h35
